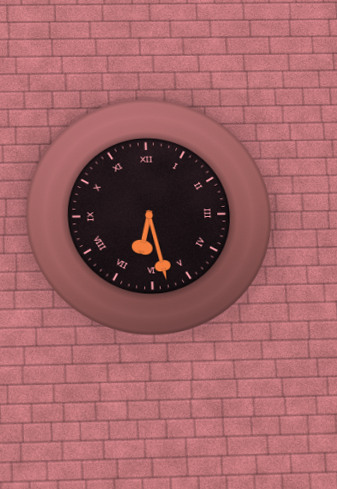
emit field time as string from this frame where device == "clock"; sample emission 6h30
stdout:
6h28
